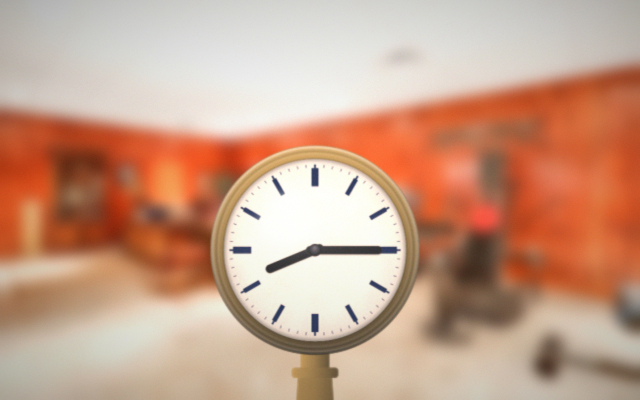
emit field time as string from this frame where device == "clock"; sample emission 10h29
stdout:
8h15
